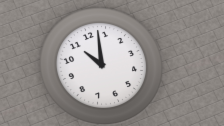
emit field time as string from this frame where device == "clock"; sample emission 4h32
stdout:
11h03
